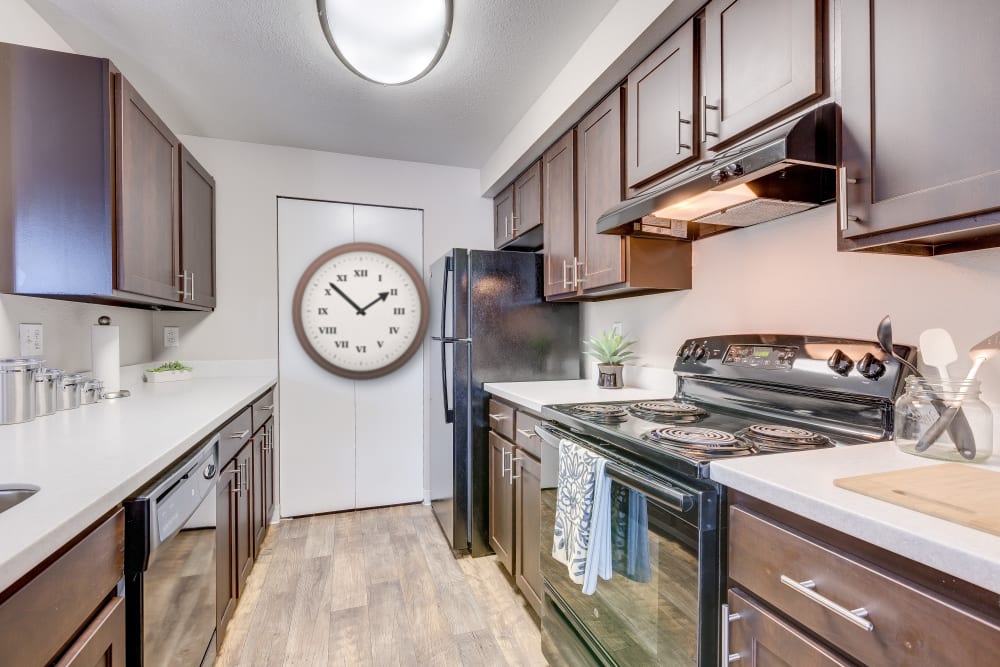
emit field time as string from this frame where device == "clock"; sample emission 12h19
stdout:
1h52
